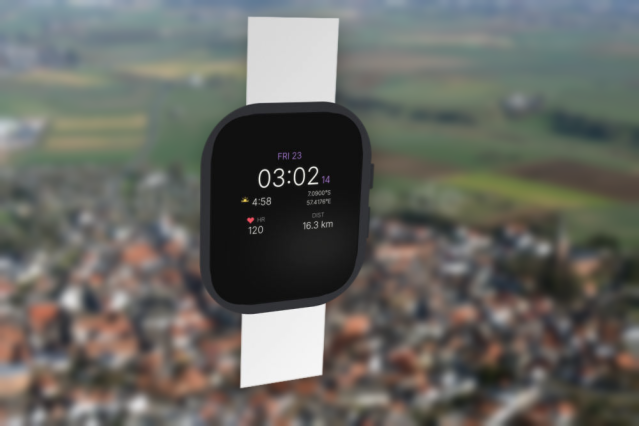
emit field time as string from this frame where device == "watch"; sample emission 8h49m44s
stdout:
3h02m14s
